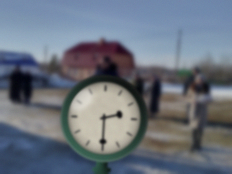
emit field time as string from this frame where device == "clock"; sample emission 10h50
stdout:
2h30
